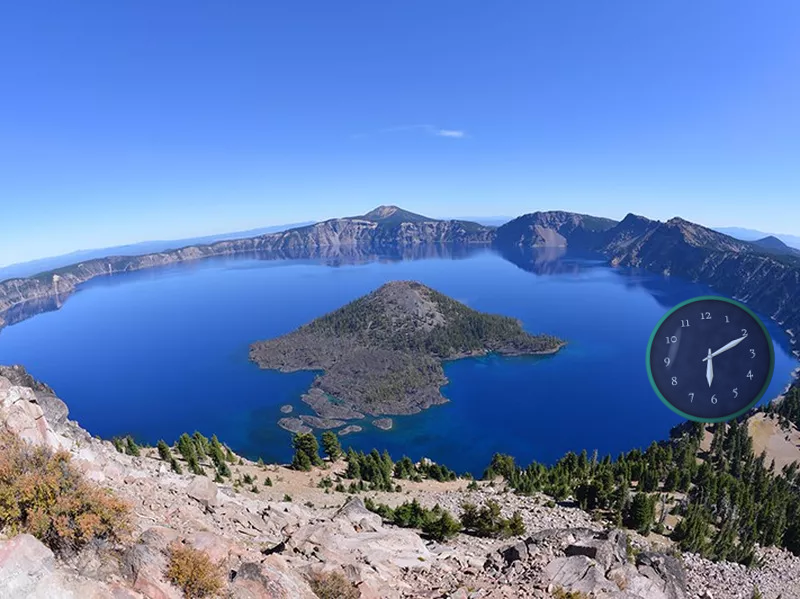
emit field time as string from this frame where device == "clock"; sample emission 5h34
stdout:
6h11
